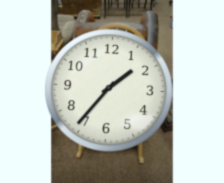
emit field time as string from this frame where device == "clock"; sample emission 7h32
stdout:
1h36
